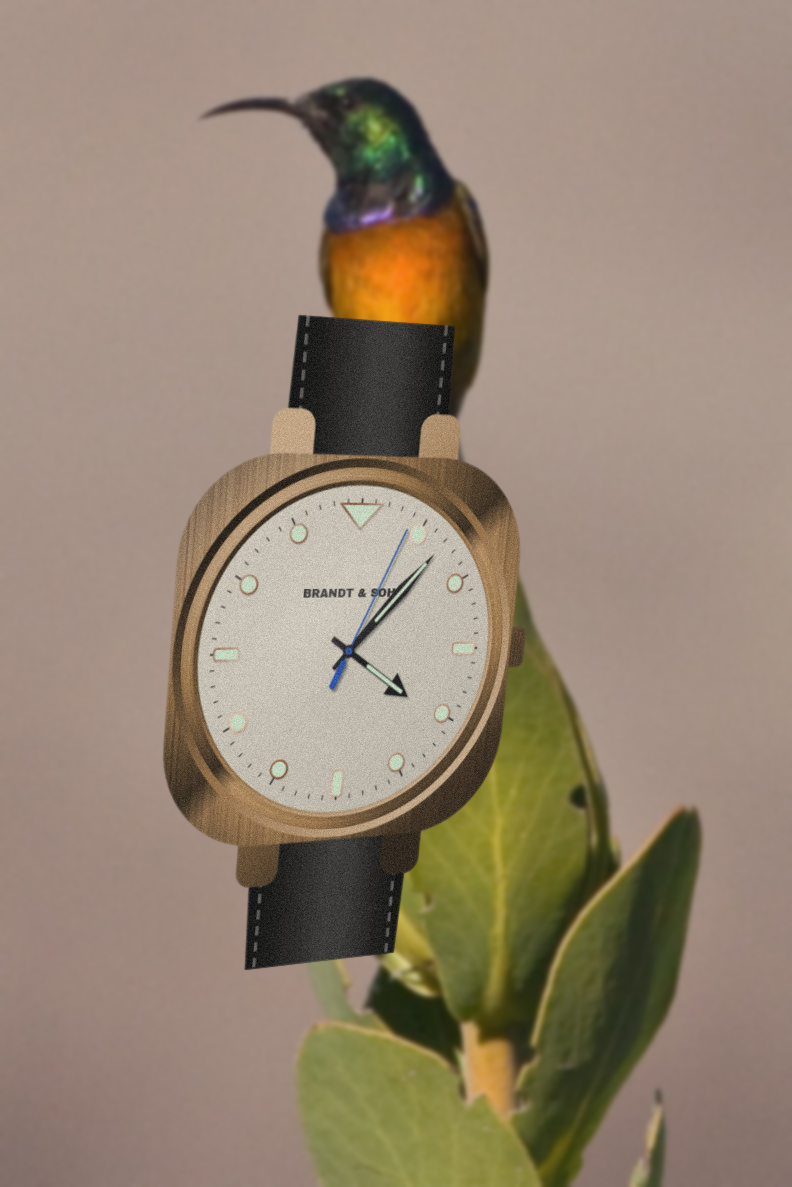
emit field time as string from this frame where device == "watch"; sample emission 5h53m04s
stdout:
4h07m04s
